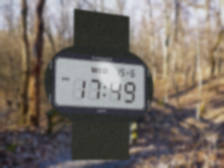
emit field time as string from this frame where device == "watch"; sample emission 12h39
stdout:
17h49
